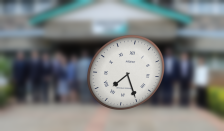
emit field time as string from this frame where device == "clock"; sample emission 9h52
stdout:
7h25
